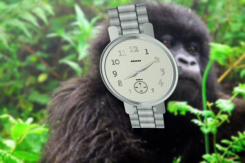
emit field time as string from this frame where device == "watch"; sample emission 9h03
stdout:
8h10
